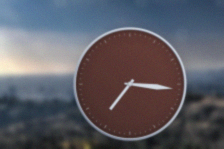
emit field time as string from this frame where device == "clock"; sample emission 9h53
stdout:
7h16
